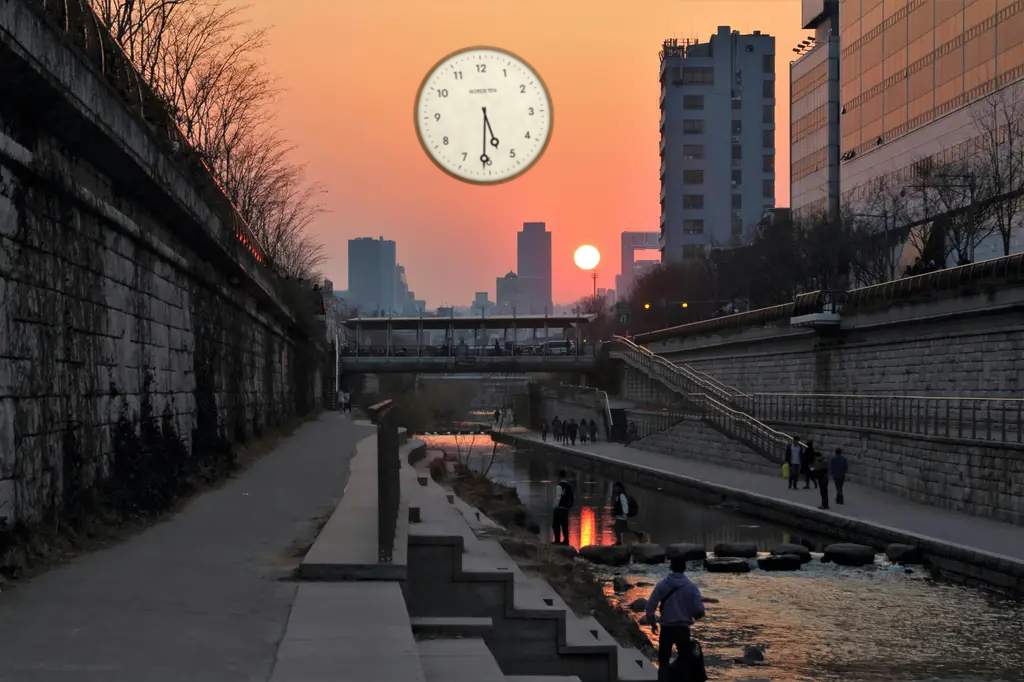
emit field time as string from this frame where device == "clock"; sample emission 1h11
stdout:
5h31
